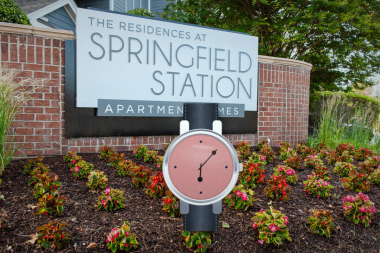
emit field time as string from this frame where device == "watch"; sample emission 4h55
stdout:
6h07
